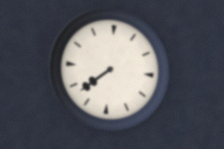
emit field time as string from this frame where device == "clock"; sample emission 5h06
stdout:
7h38
